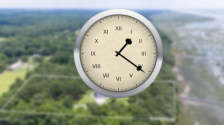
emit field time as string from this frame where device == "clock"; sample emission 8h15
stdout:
1h21
